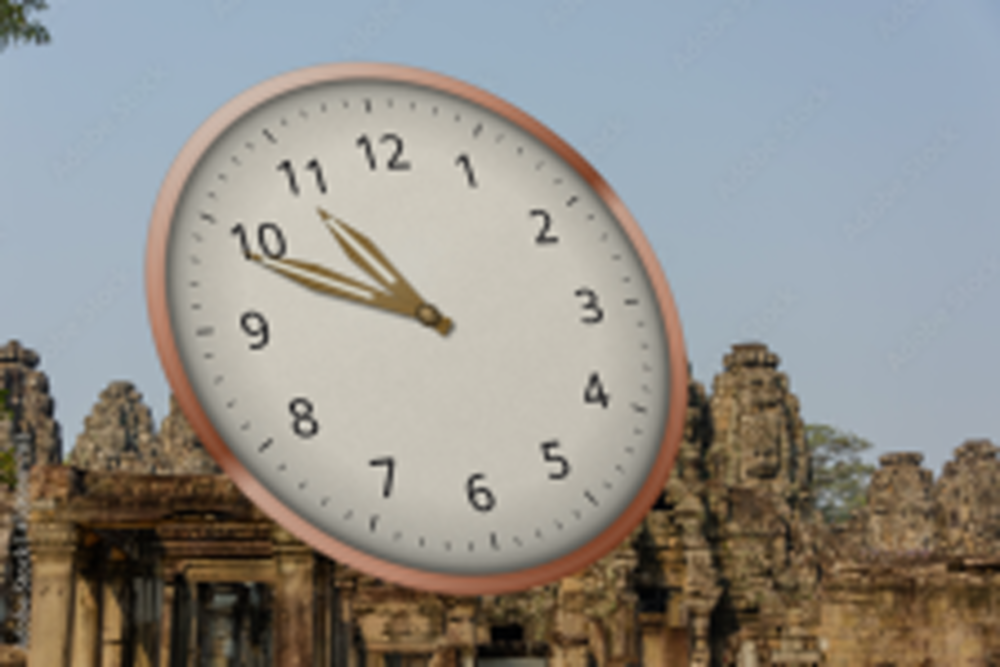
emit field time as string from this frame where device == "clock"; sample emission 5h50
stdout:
10h49
